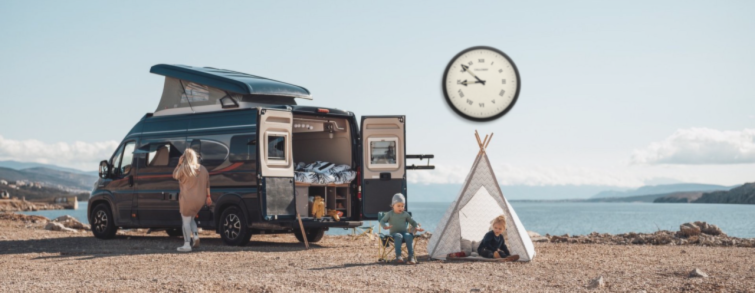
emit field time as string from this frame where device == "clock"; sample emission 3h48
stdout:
8h52
